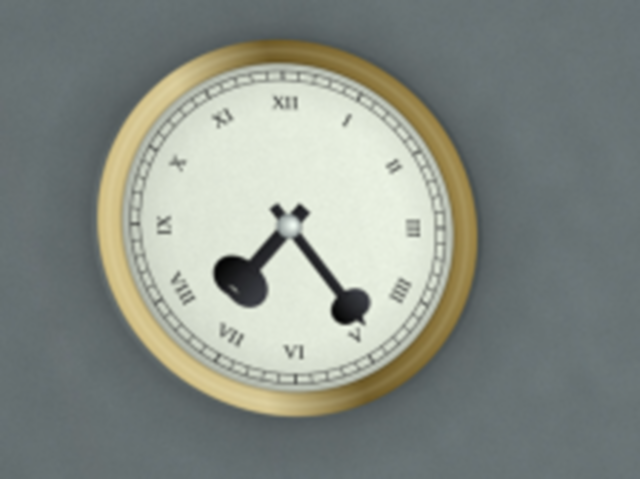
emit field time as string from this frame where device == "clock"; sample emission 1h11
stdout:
7h24
